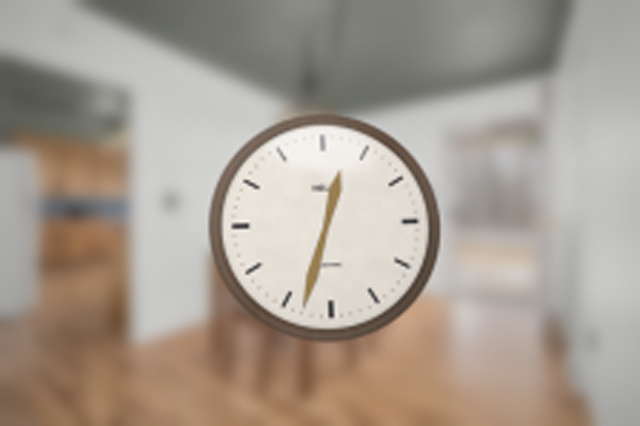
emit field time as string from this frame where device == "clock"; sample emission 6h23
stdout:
12h33
